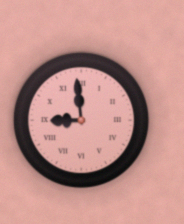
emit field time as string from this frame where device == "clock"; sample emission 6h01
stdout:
8h59
